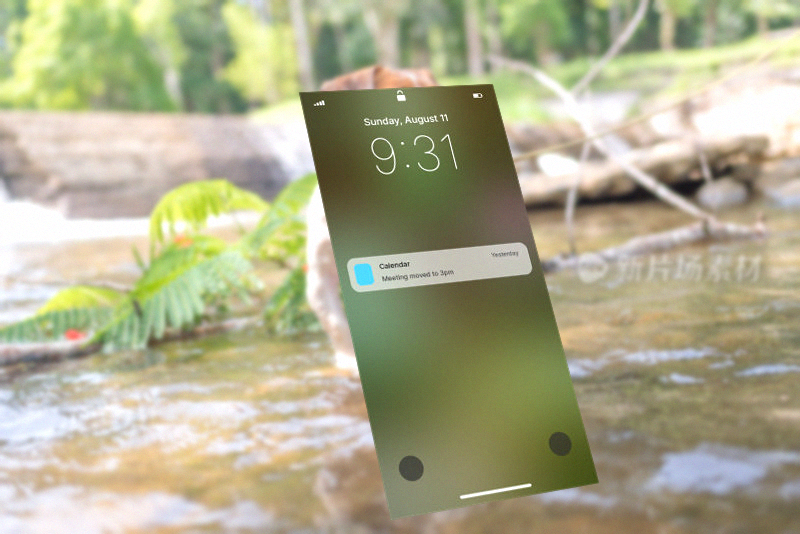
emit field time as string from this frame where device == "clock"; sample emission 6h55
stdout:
9h31
